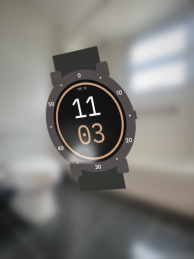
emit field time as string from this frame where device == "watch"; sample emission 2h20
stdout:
11h03
